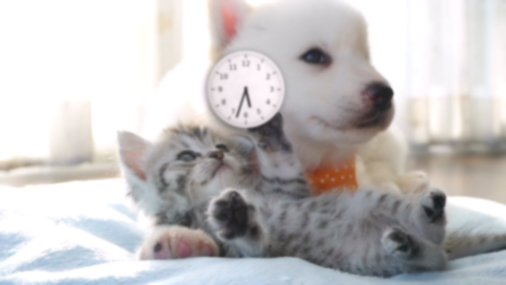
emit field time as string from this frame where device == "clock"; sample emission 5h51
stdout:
5h33
